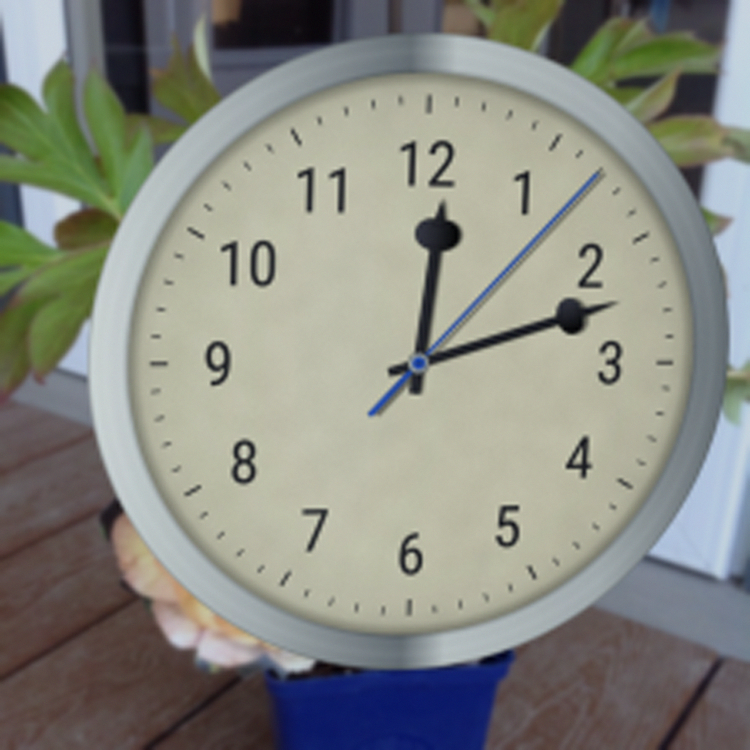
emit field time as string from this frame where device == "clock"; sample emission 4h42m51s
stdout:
12h12m07s
